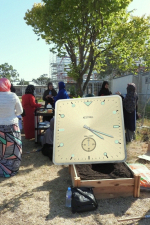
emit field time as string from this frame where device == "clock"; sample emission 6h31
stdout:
4h19
